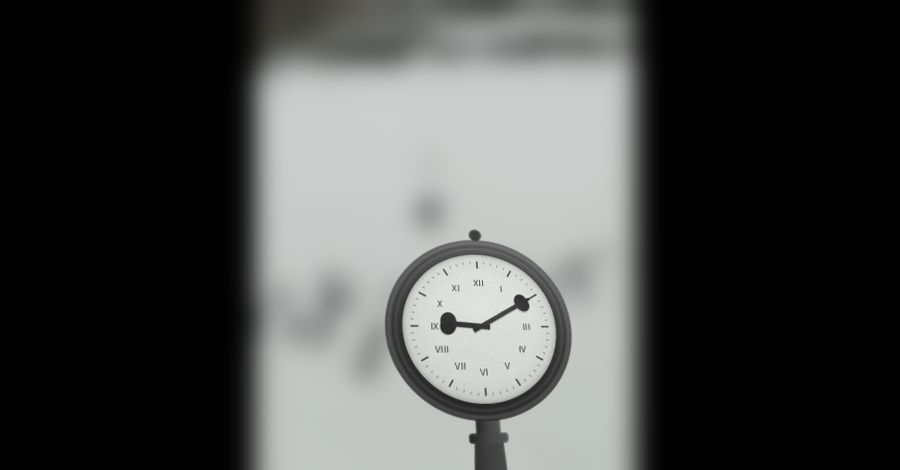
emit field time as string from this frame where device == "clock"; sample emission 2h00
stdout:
9h10
